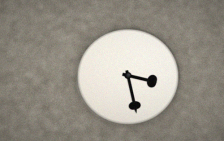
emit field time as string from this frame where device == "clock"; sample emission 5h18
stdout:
3h28
